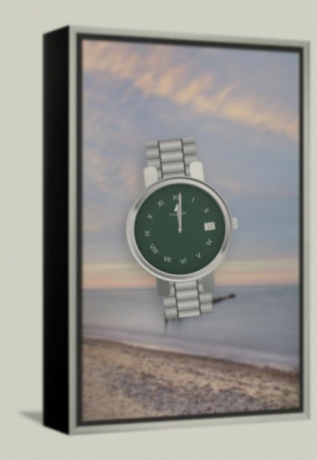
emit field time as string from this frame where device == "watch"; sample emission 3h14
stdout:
12h01
